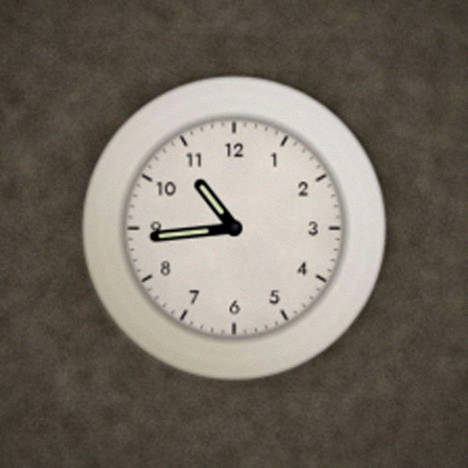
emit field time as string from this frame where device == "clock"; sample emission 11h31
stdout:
10h44
